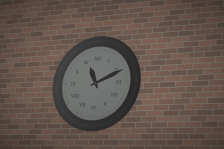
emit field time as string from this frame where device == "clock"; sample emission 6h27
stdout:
11h11
